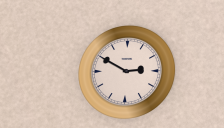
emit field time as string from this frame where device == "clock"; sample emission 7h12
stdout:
2h50
